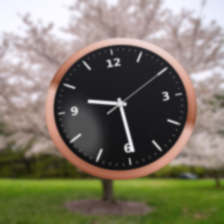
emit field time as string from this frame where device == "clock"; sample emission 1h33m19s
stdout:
9h29m10s
